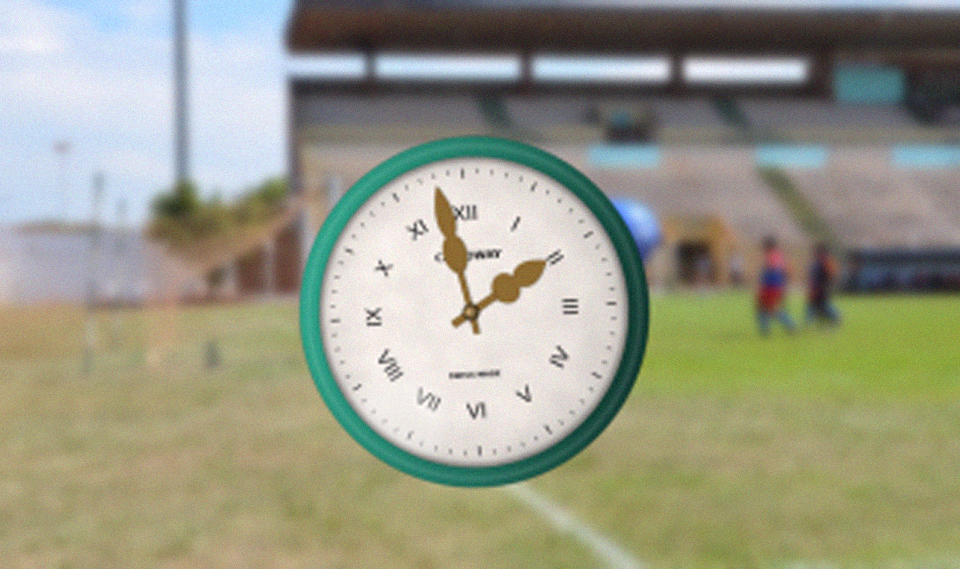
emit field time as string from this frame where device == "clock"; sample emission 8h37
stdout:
1h58
